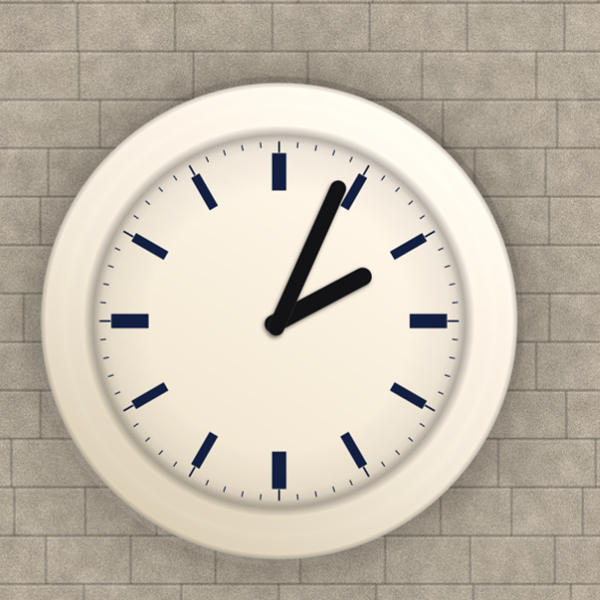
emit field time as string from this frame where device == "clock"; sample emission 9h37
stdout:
2h04
